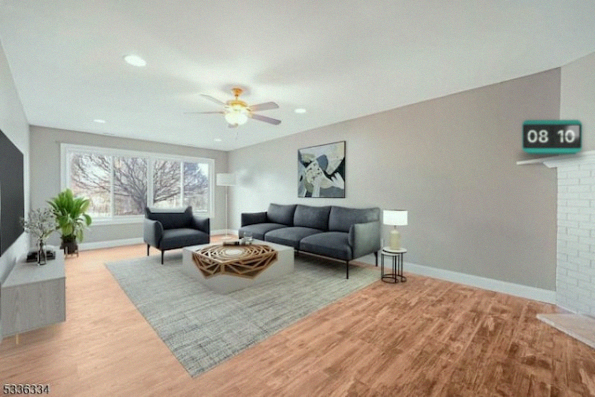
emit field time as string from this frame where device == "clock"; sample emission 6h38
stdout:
8h10
